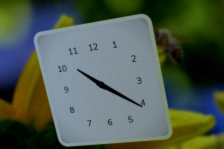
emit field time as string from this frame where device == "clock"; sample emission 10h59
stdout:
10h21
